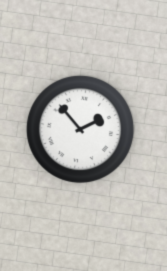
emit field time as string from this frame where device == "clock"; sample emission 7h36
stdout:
1h52
